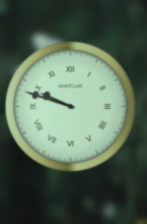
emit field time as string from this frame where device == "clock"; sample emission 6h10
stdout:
9h48
